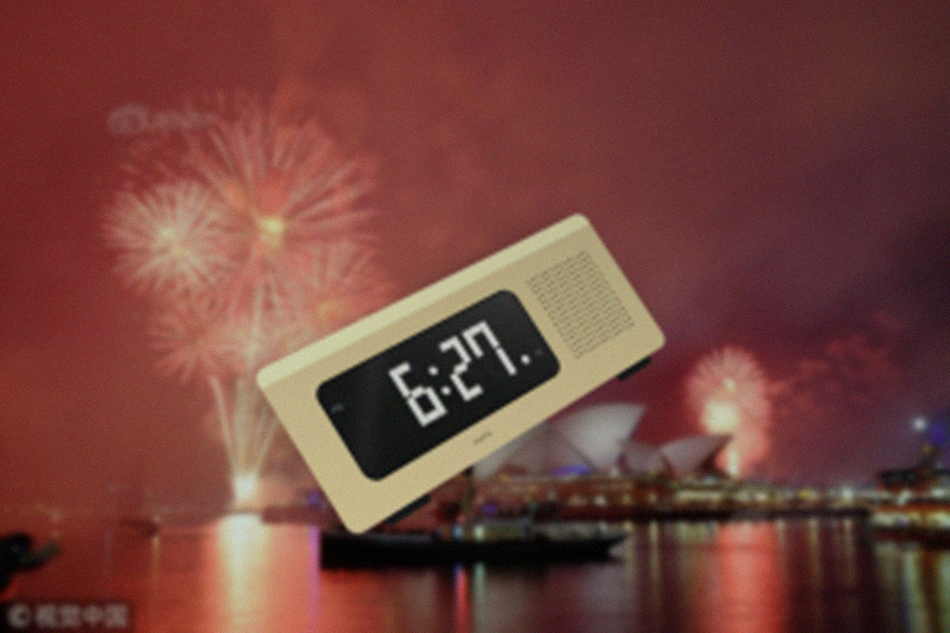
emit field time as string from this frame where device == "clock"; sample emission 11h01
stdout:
6h27
